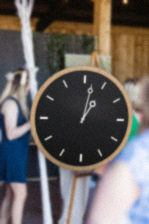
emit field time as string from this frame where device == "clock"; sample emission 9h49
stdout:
1h02
